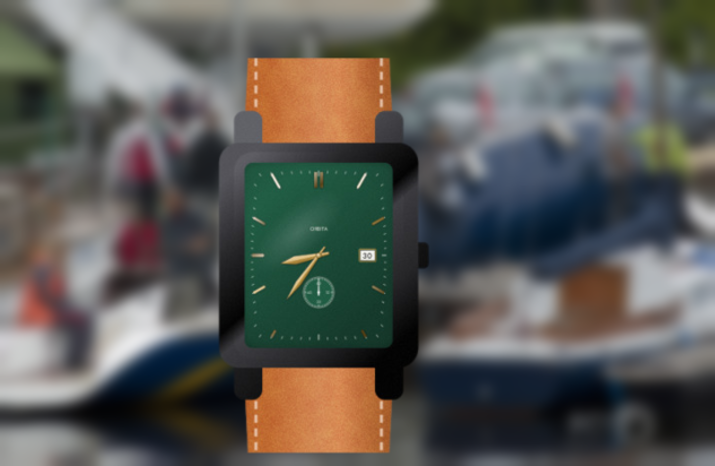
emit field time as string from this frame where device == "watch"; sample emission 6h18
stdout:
8h36
